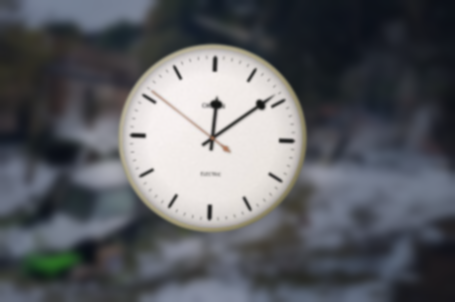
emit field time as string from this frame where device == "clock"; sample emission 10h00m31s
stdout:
12h08m51s
